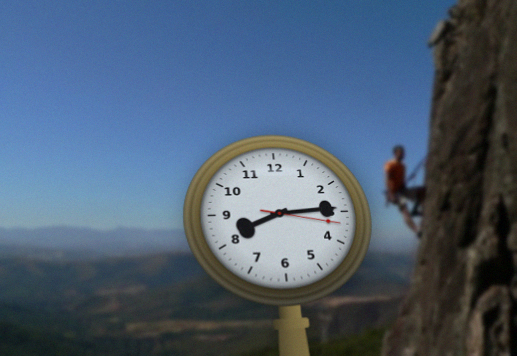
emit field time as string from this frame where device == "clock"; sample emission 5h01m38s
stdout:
8h14m17s
